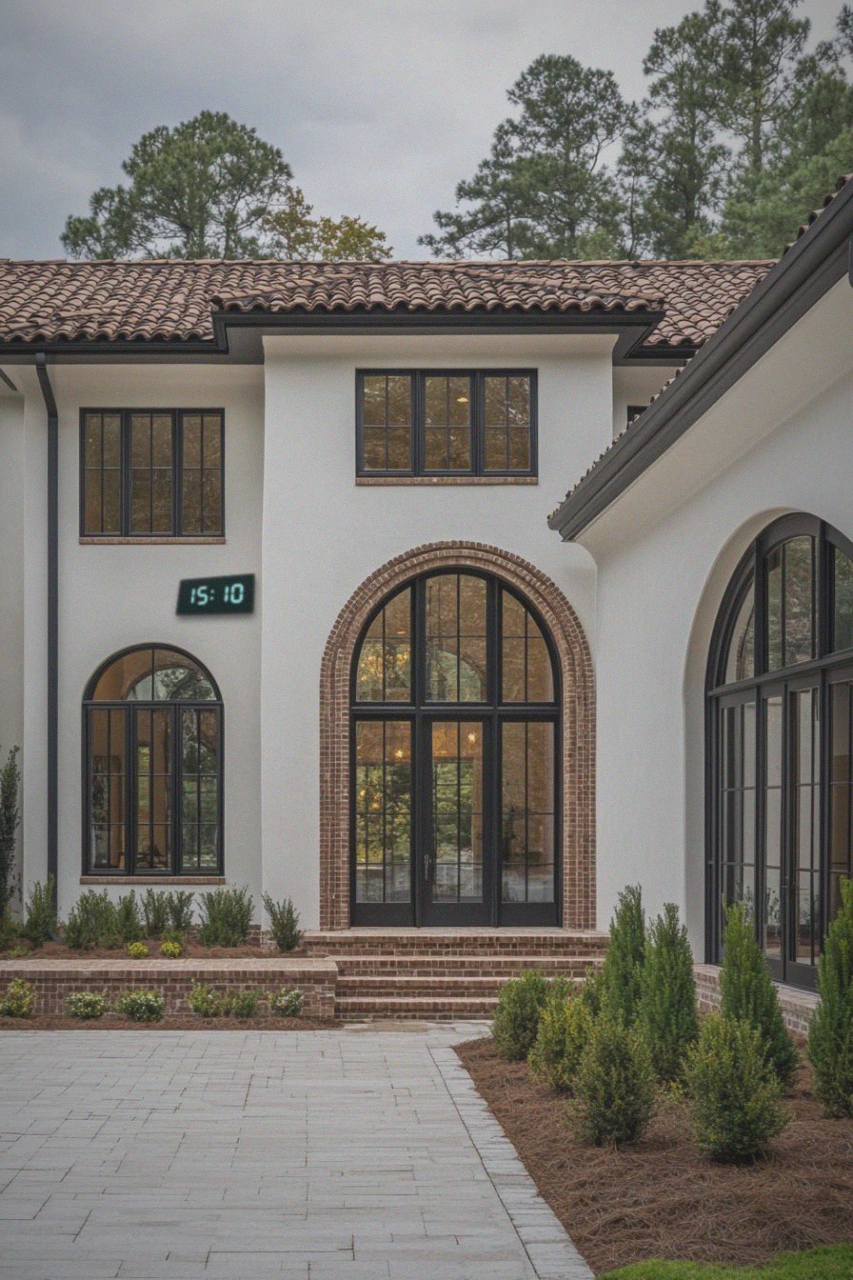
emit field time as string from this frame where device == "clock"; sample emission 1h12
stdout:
15h10
